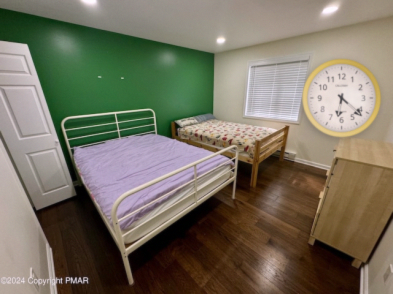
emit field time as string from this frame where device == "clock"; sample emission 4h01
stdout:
6h22
